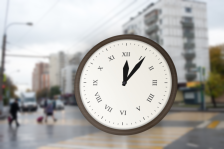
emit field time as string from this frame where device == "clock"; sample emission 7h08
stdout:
12h06
